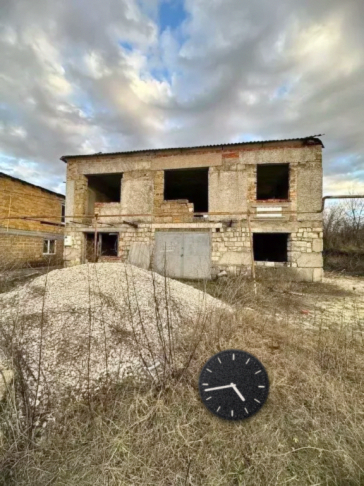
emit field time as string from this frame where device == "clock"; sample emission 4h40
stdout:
4h43
